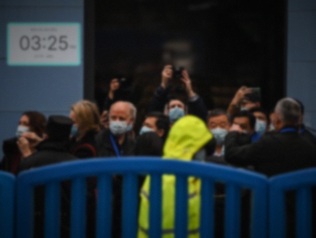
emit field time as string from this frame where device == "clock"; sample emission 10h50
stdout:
3h25
